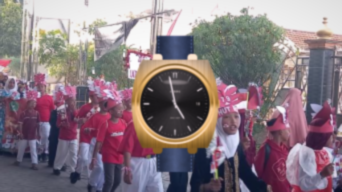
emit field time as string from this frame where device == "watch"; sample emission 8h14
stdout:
4h58
